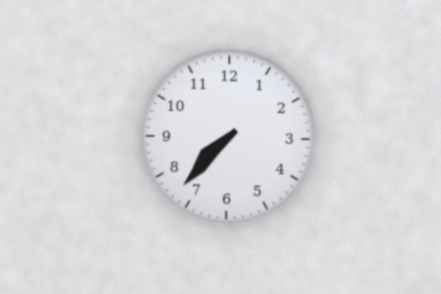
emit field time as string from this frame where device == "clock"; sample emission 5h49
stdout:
7h37
